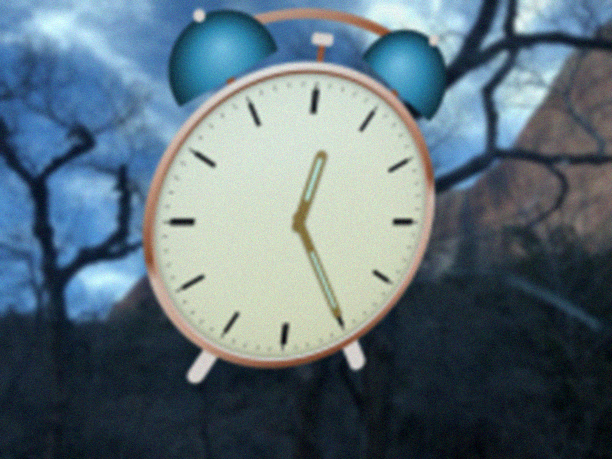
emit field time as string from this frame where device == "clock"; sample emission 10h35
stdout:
12h25
